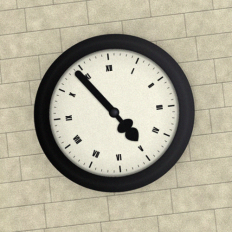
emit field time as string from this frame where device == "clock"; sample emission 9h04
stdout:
4h54
